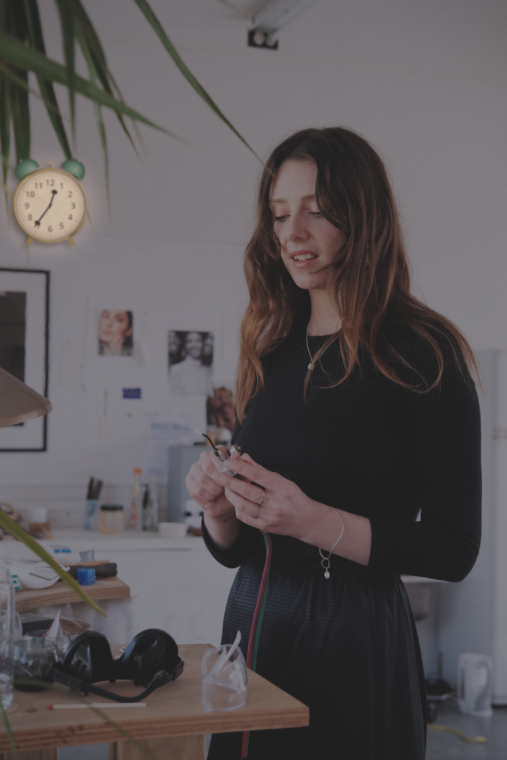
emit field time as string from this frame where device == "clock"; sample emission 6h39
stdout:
12h36
